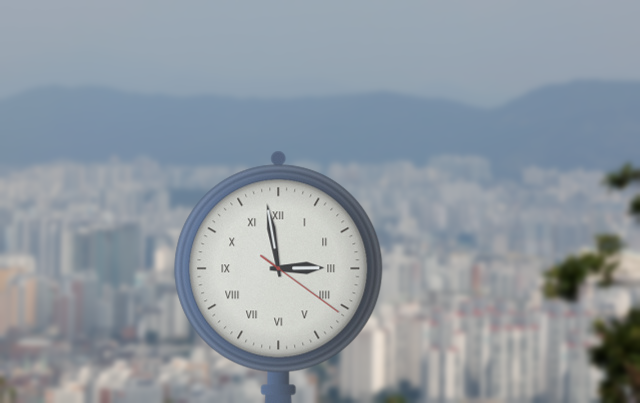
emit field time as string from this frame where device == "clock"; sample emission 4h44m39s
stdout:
2h58m21s
